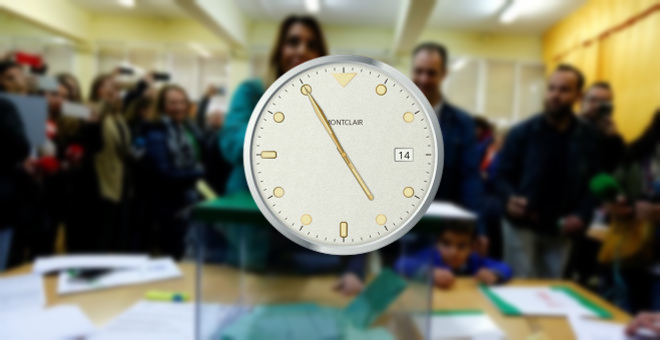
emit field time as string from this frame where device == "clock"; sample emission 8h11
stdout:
4h55
